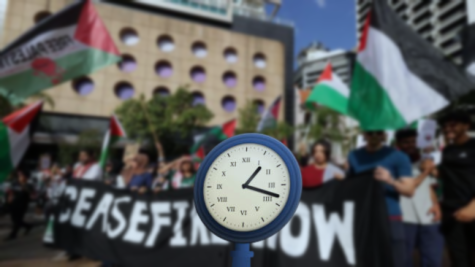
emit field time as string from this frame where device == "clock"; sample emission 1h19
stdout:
1h18
